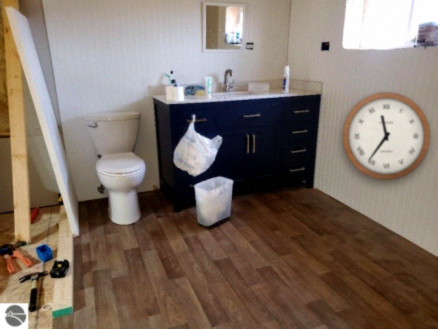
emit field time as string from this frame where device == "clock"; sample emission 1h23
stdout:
11h36
